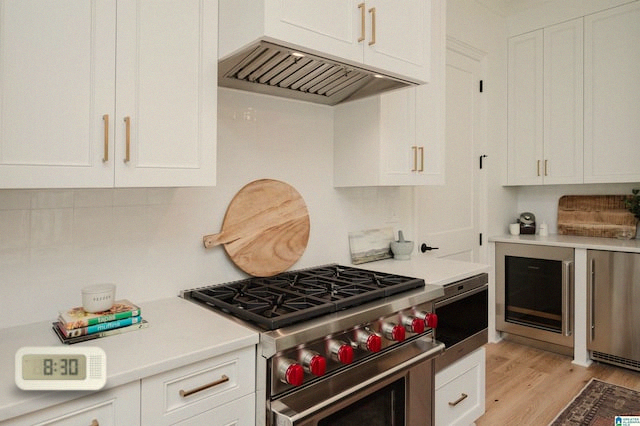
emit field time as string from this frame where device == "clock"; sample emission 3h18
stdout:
8h30
